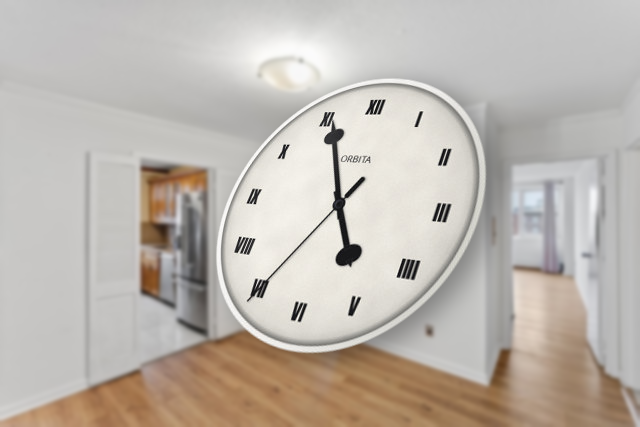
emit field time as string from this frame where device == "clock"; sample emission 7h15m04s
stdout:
4h55m35s
